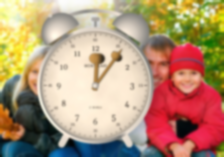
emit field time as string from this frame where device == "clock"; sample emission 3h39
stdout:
12h06
